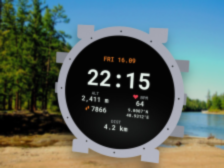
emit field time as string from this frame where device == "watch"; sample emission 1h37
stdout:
22h15
